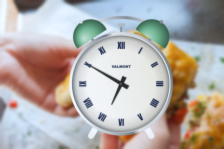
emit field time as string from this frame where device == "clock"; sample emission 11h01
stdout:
6h50
